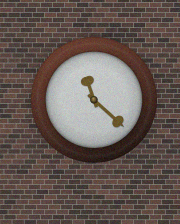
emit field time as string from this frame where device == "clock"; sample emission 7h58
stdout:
11h22
